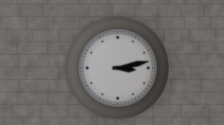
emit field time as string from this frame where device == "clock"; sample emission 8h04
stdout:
3h13
